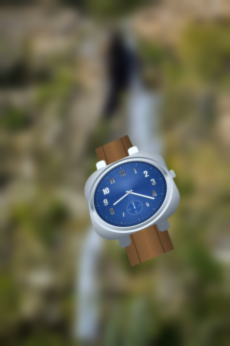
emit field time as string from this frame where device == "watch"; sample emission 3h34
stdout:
8h22
